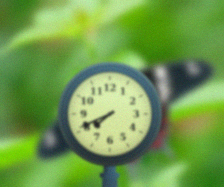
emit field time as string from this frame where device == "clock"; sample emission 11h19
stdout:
7h41
